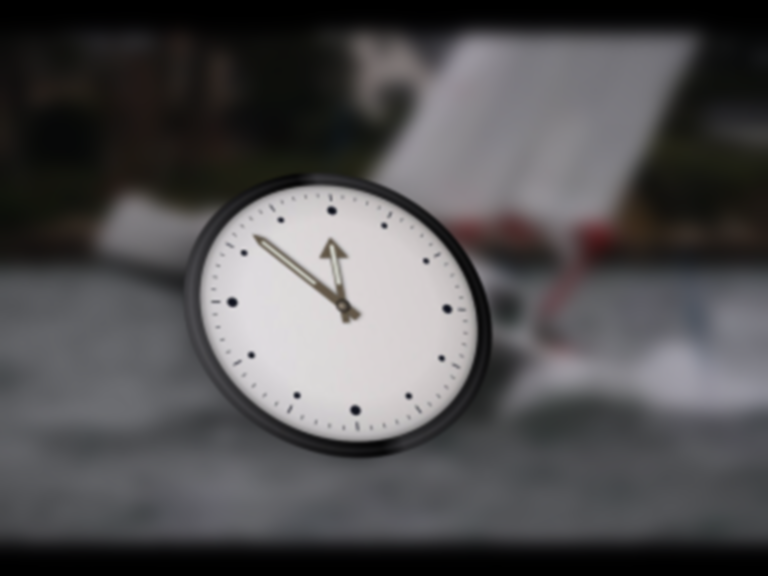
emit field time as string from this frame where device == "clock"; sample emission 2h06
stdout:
11h52
